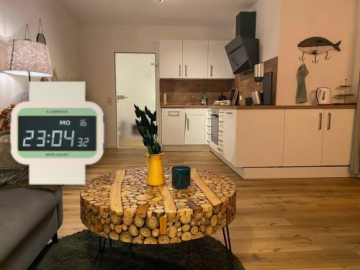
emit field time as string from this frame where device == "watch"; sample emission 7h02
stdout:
23h04
